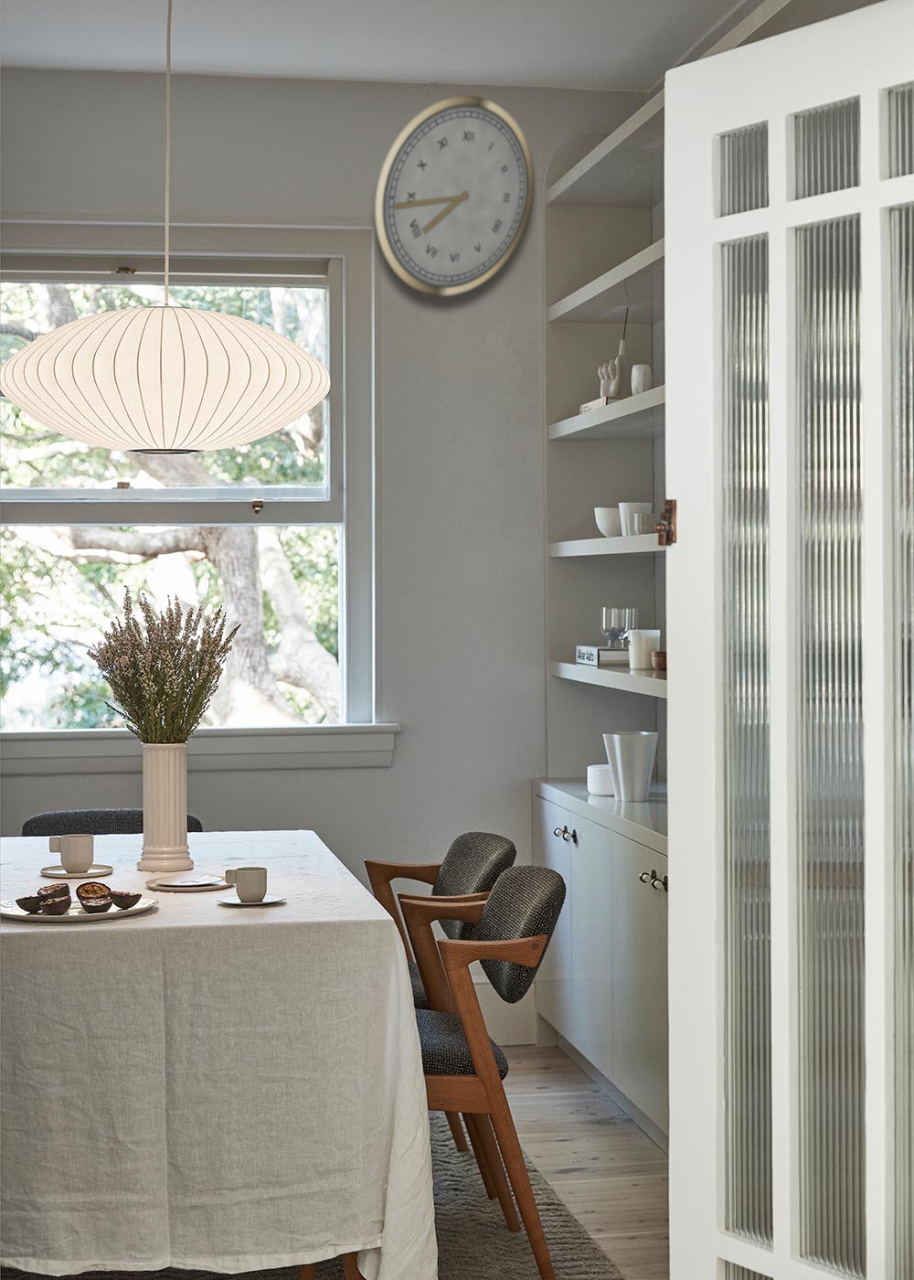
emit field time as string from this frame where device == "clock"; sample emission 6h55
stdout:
7h44
